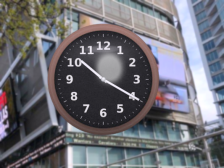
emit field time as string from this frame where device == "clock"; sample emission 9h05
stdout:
10h20
